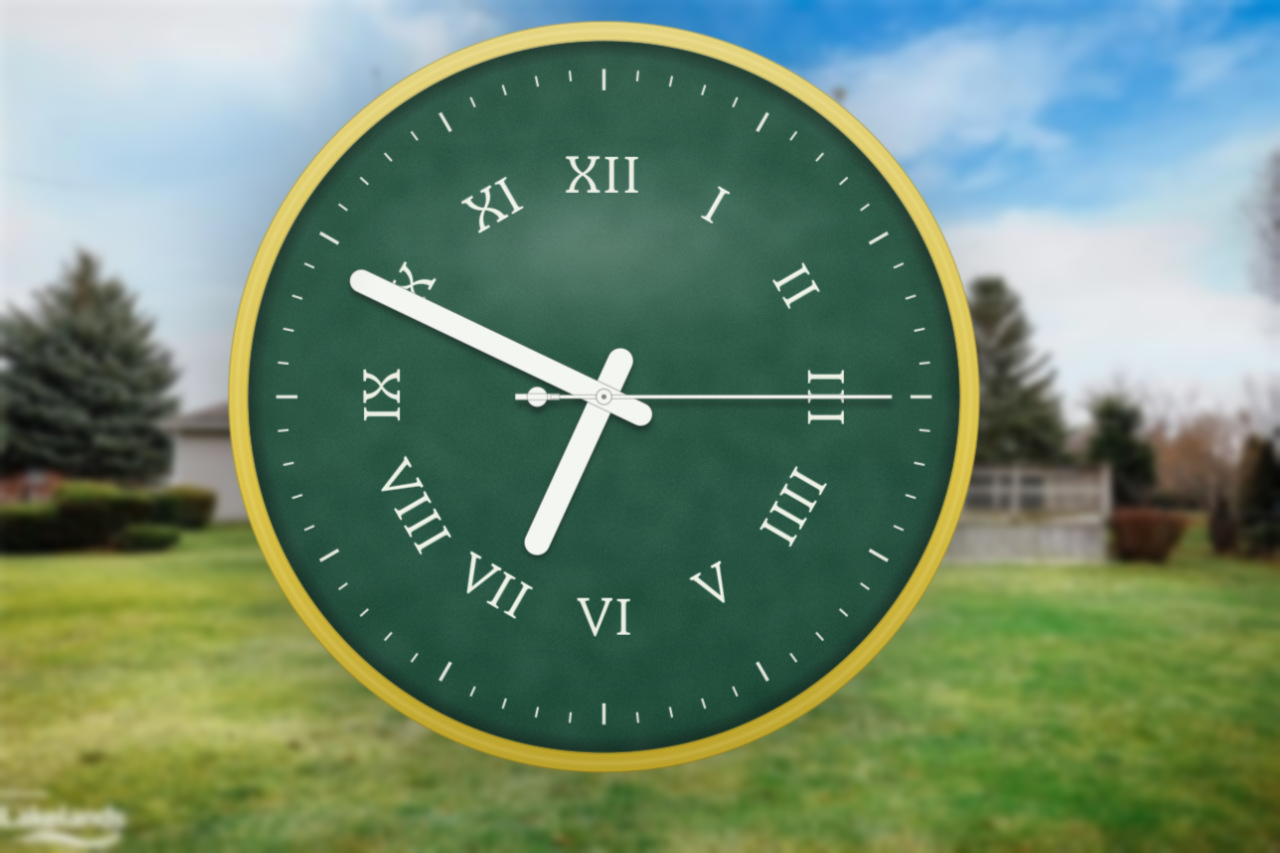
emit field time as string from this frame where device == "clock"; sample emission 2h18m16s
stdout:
6h49m15s
